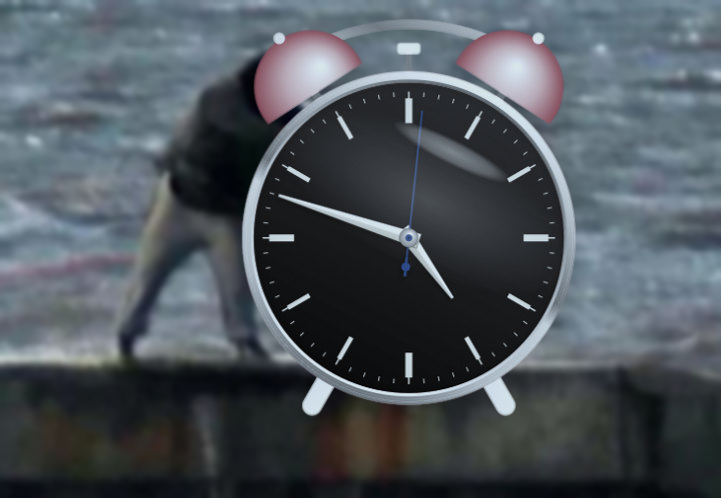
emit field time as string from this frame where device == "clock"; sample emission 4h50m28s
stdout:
4h48m01s
